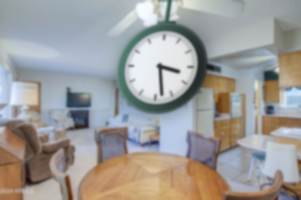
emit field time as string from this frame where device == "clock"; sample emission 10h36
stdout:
3h28
